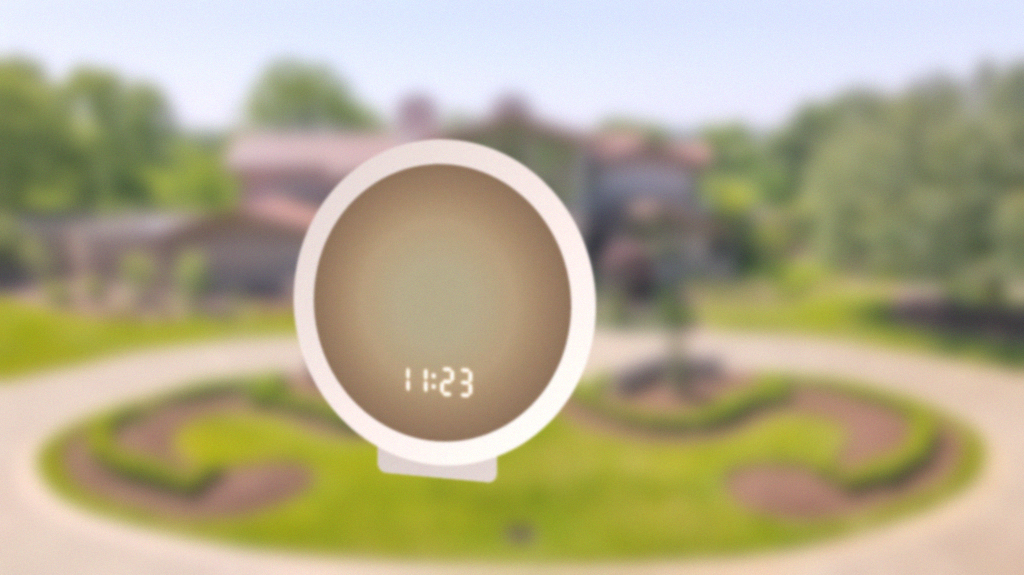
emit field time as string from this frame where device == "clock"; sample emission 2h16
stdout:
11h23
